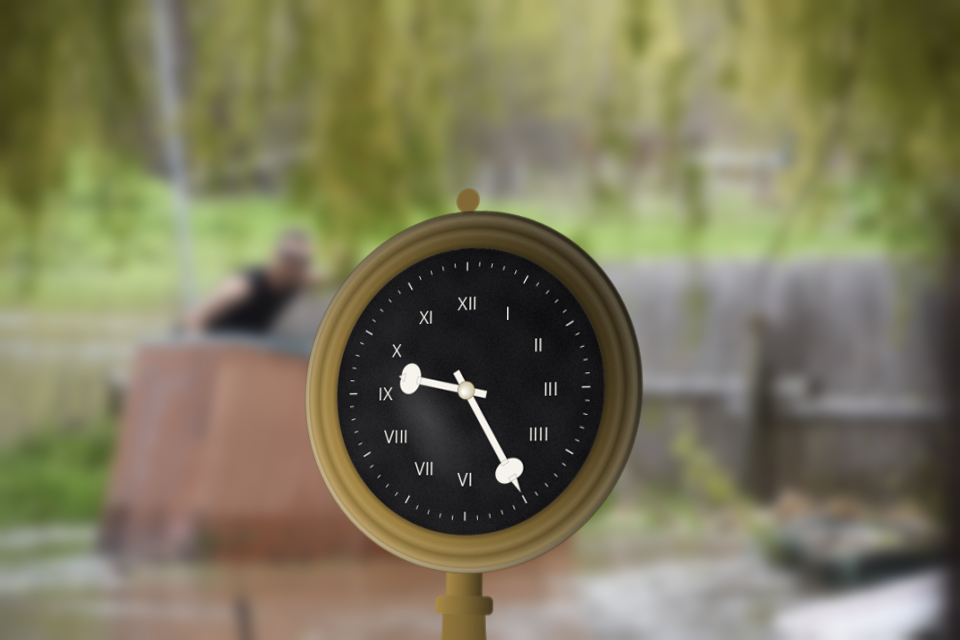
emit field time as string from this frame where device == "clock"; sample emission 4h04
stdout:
9h25
